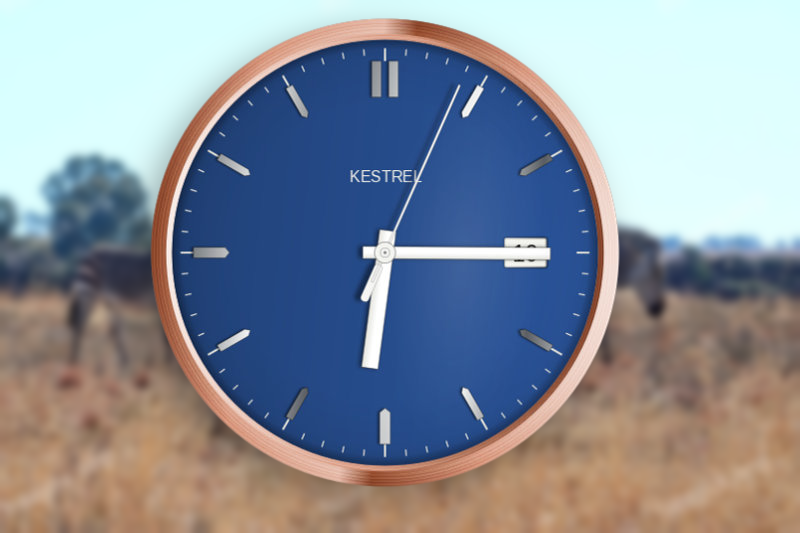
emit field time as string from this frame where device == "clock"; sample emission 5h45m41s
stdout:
6h15m04s
